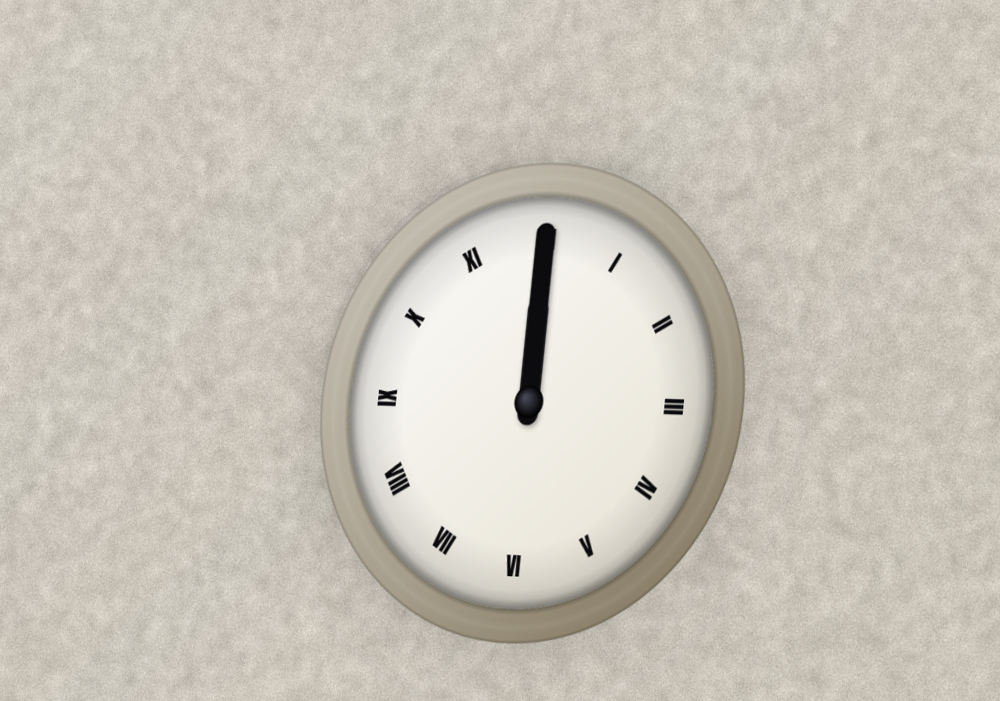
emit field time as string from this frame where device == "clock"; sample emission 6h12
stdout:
12h00
